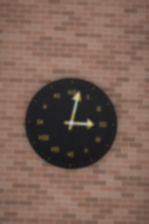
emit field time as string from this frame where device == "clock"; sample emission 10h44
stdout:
3h02
